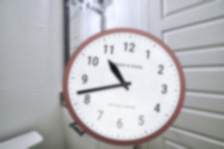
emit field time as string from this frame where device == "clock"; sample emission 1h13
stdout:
10h42
